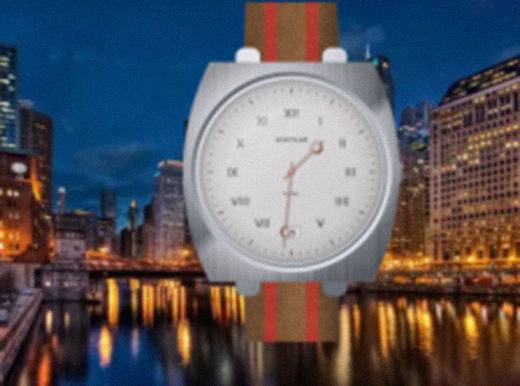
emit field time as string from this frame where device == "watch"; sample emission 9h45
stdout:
1h31
